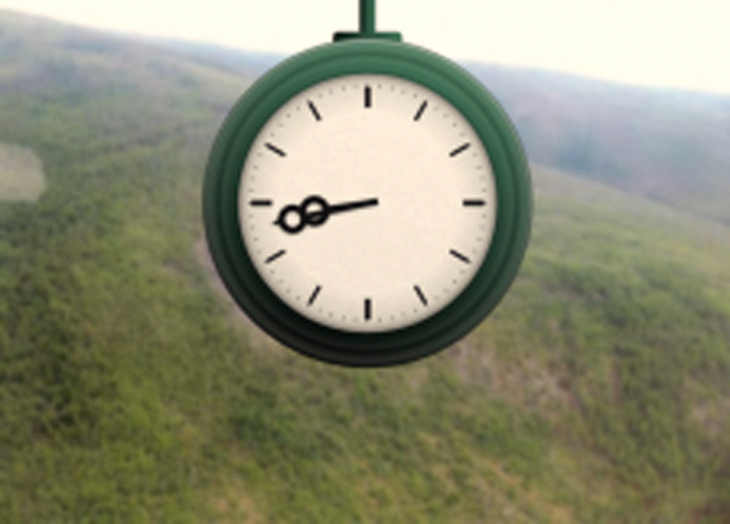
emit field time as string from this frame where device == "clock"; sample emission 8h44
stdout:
8h43
